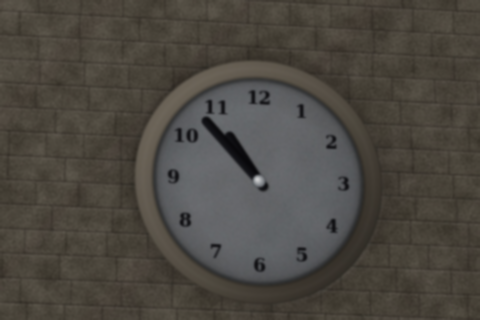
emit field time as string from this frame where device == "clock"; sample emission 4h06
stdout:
10h53
